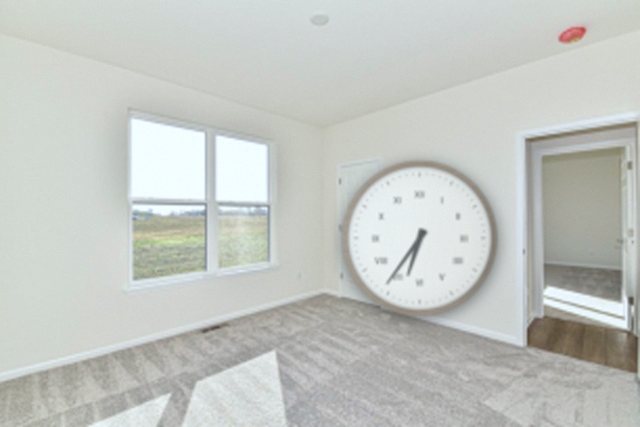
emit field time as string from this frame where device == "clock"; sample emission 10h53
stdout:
6h36
